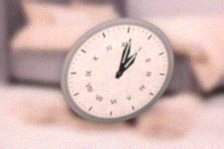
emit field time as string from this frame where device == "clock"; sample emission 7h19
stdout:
1h01
